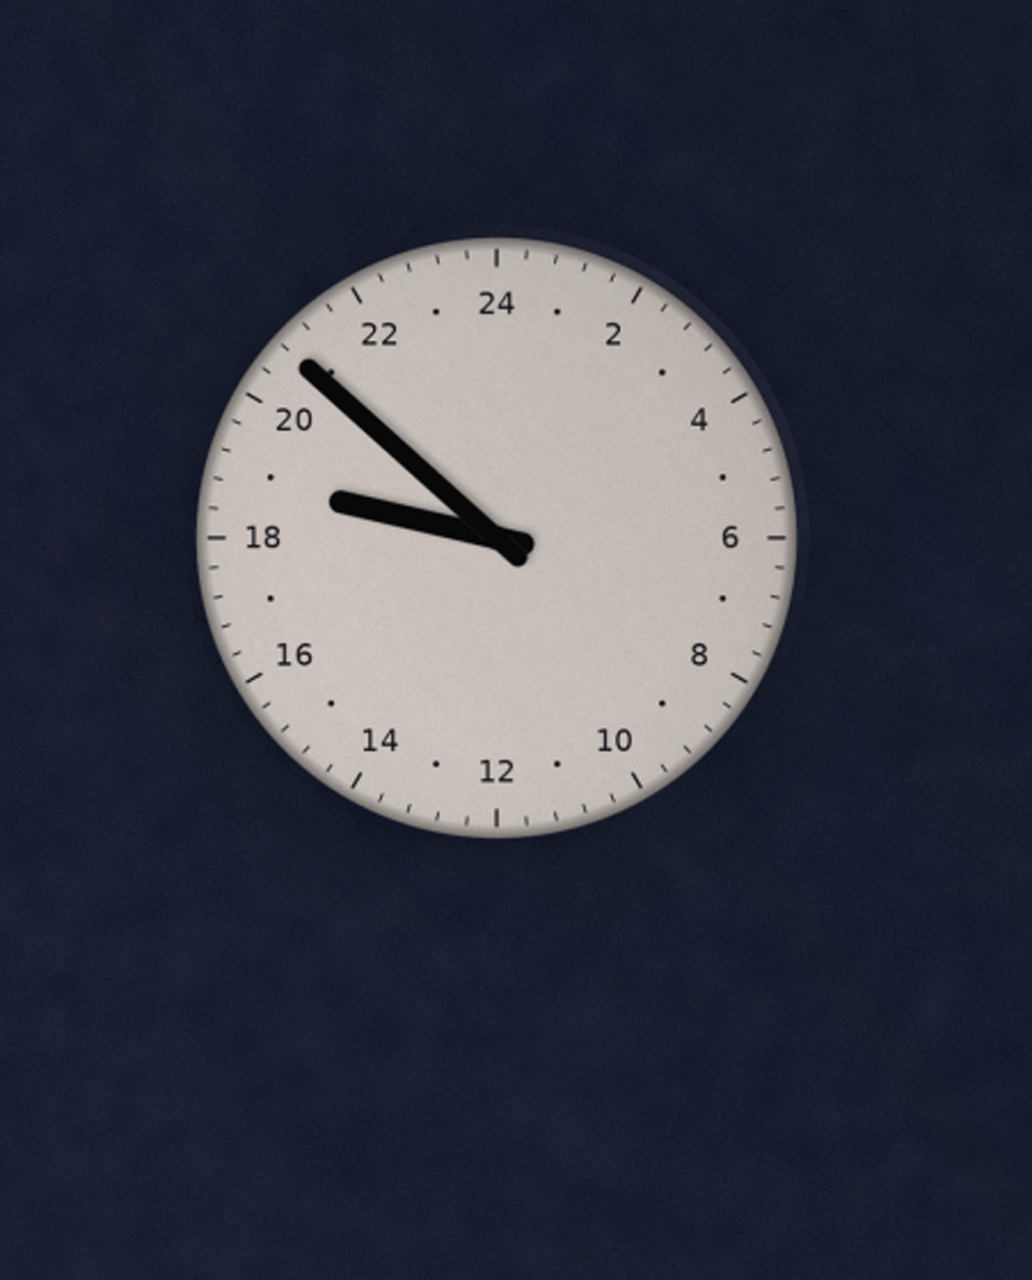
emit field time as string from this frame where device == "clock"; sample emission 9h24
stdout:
18h52
